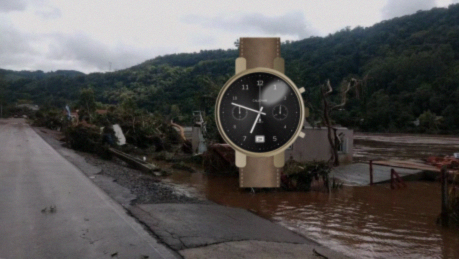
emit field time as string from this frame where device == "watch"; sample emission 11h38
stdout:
6h48
